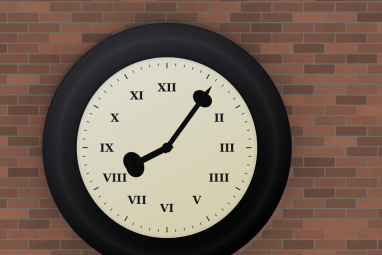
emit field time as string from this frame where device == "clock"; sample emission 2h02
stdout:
8h06
